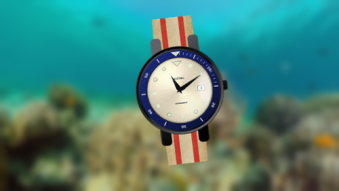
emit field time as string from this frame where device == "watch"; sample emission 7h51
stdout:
11h10
